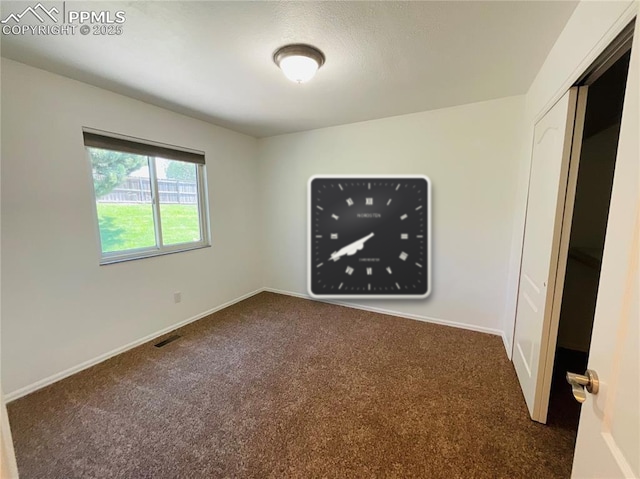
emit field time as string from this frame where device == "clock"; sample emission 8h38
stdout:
7h40
